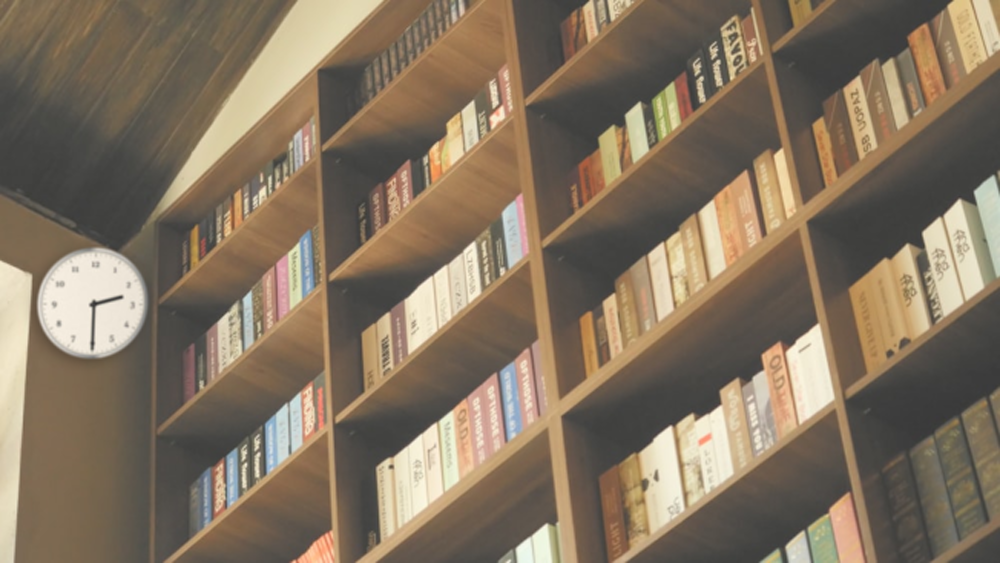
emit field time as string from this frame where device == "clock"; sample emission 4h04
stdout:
2h30
